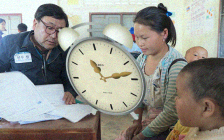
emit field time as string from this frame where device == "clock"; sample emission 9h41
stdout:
11h13
